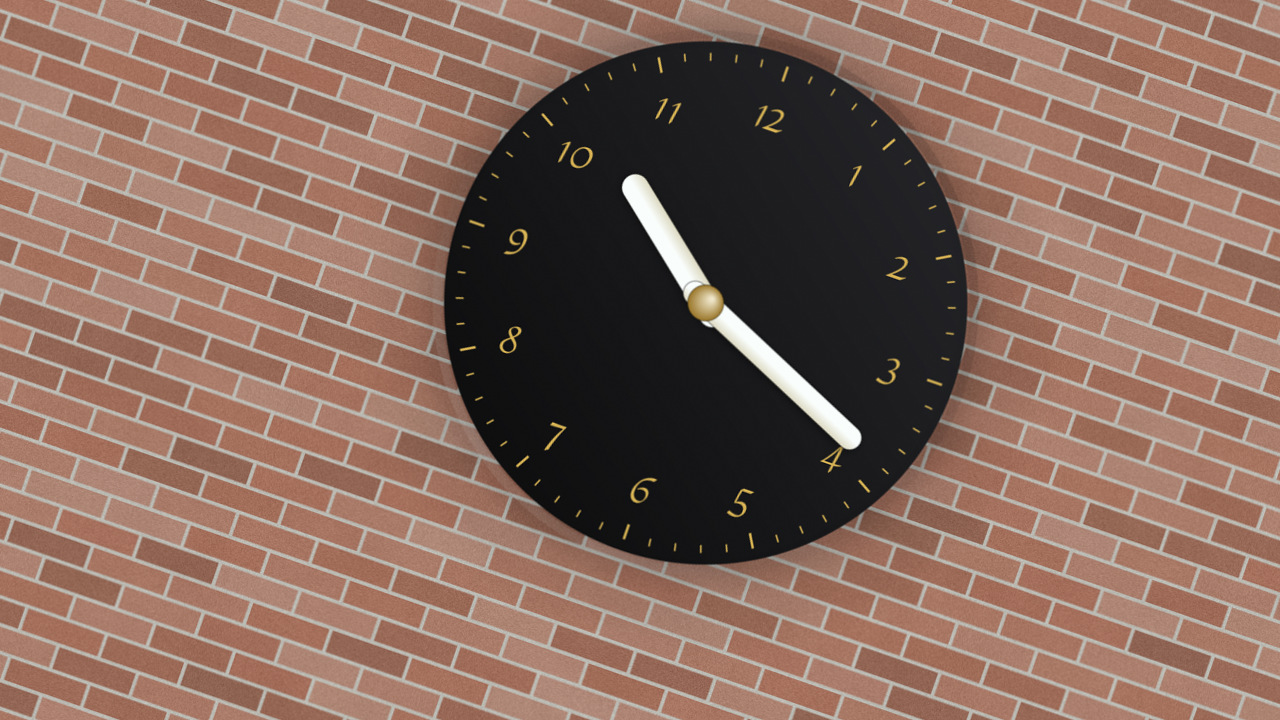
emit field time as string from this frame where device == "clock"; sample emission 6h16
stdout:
10h19
